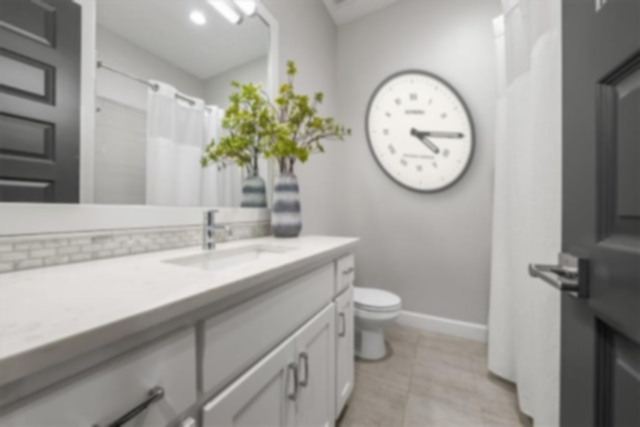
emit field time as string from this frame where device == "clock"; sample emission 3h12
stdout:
4h15
